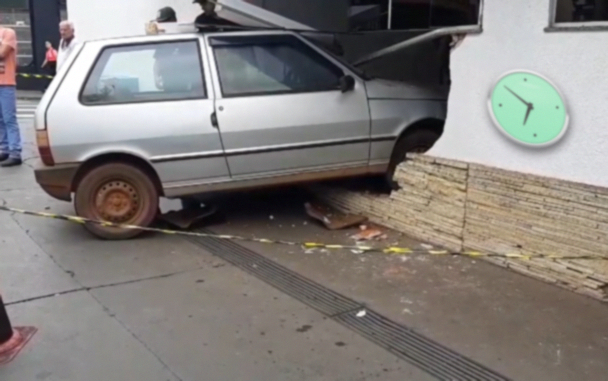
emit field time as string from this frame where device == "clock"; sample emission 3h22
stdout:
6h52
